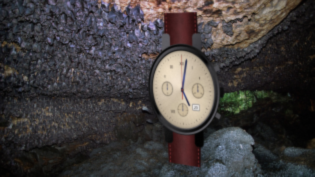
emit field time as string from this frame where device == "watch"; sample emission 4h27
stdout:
5h02
